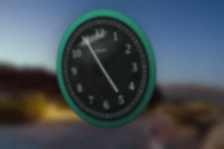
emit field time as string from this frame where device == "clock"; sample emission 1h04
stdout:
4h55
